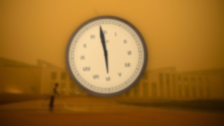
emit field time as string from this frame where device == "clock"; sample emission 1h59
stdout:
5h59
